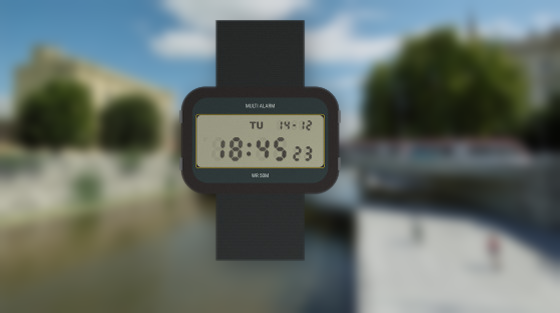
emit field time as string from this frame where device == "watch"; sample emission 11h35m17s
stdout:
18h45m23s
